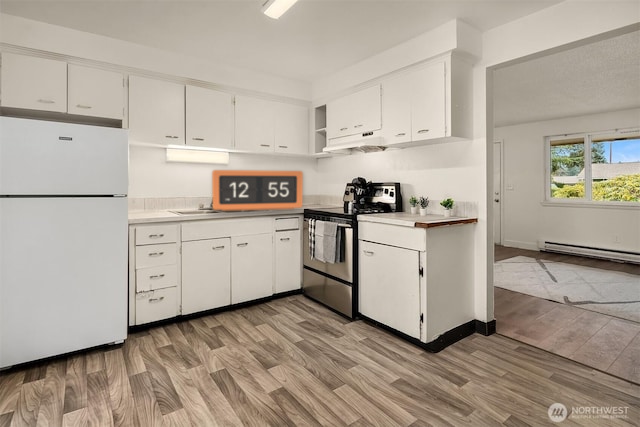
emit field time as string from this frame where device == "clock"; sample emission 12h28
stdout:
12h55
